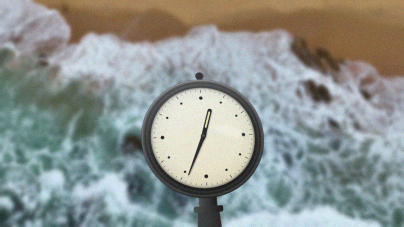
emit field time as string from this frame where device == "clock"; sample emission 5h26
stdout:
12h34
